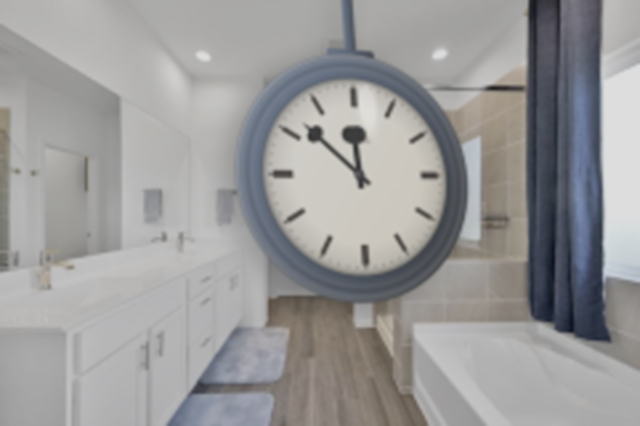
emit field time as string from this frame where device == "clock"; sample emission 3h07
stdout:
11h52
